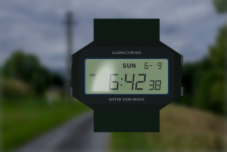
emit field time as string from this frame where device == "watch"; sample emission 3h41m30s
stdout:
6h42m38s
